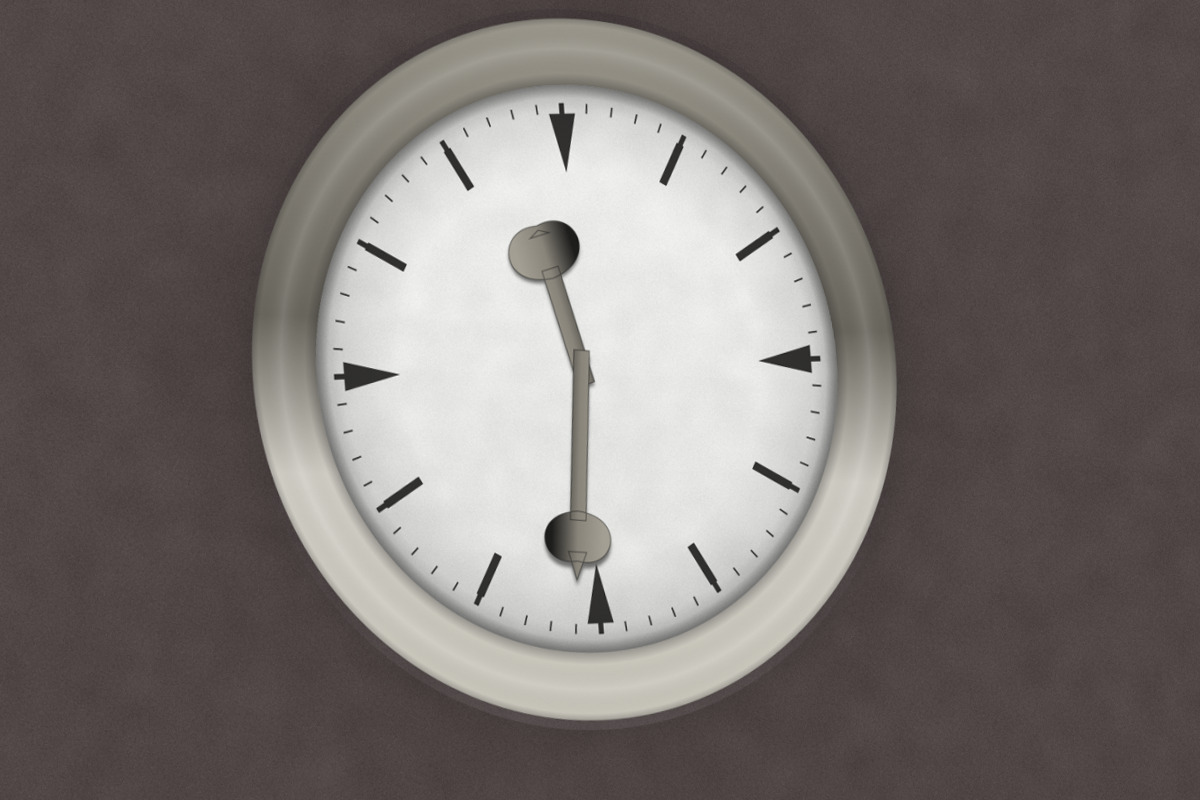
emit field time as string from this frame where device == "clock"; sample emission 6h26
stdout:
11h31
